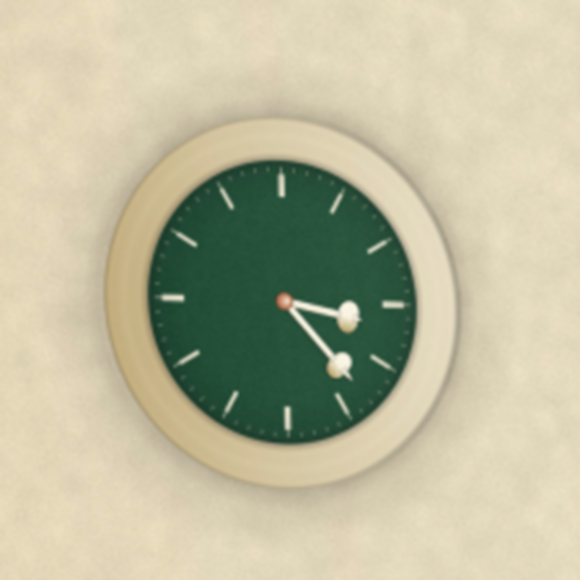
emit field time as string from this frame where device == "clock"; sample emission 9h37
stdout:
3h23
